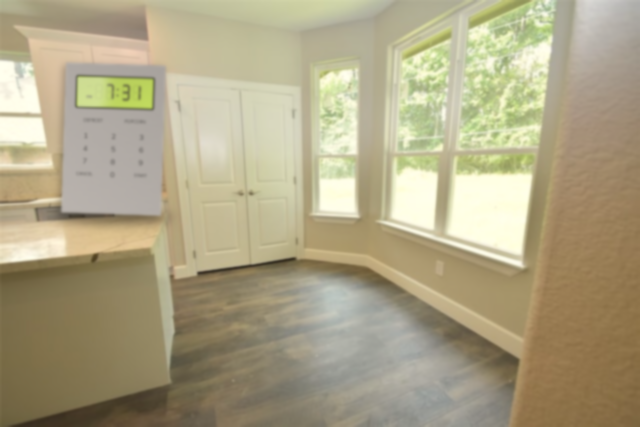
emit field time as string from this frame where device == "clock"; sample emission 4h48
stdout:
7h31
